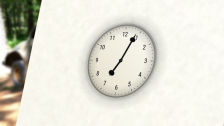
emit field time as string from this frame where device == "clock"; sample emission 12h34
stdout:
7h04
